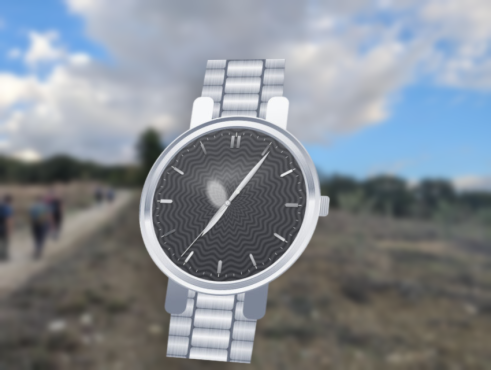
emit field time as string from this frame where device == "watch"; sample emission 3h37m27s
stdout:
7h05m36s
